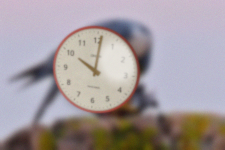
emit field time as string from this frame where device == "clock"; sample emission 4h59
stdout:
10h01
